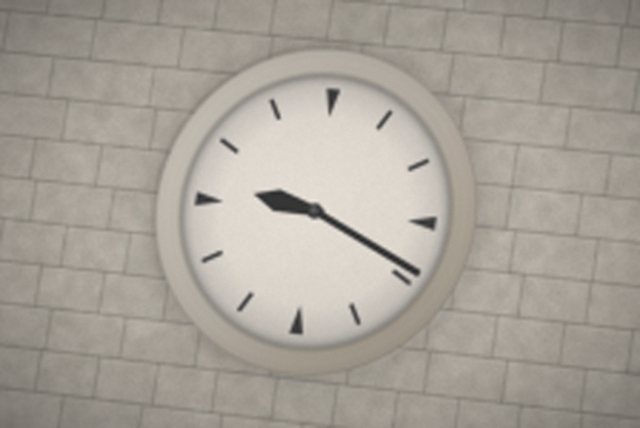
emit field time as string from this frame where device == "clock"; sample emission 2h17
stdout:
9h19
